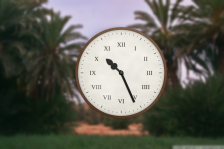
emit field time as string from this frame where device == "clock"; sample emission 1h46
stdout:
10h26
